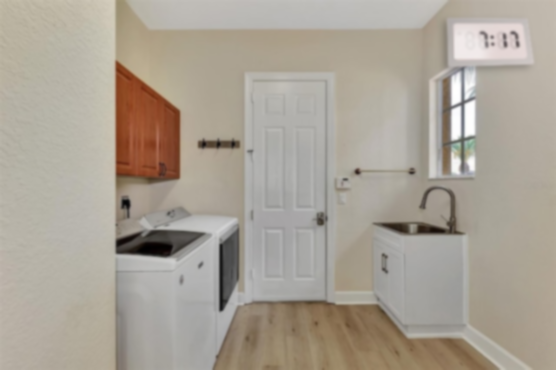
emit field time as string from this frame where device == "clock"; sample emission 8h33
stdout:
7h17
